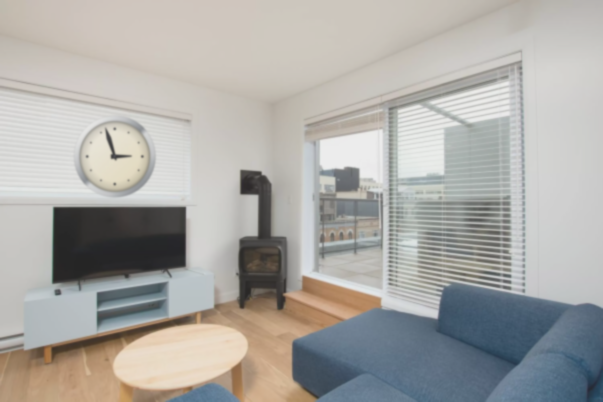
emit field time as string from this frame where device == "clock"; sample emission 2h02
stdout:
2h57
